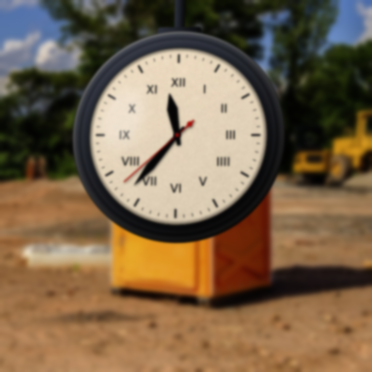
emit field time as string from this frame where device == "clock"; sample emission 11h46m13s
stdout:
11h36m38s
